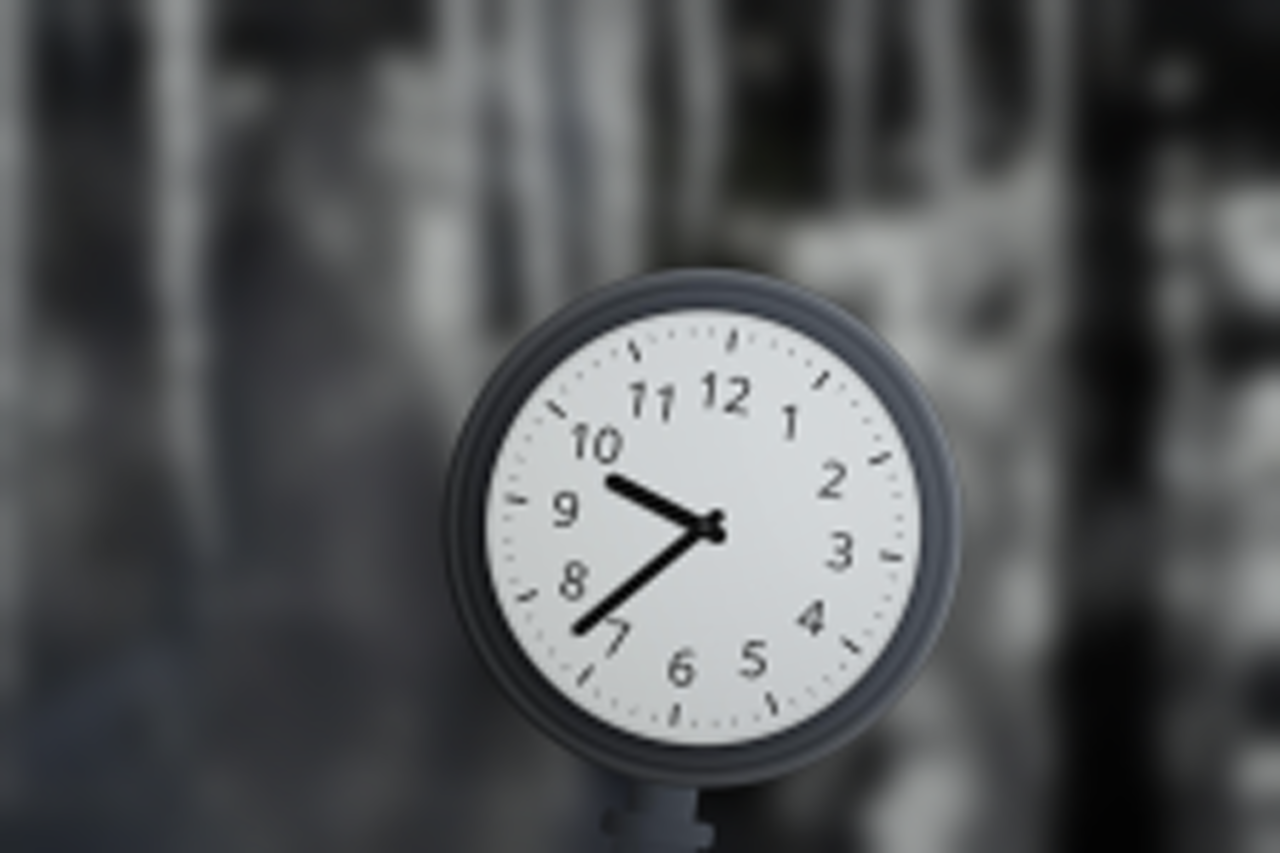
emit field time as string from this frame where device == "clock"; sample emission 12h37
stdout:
9h37
